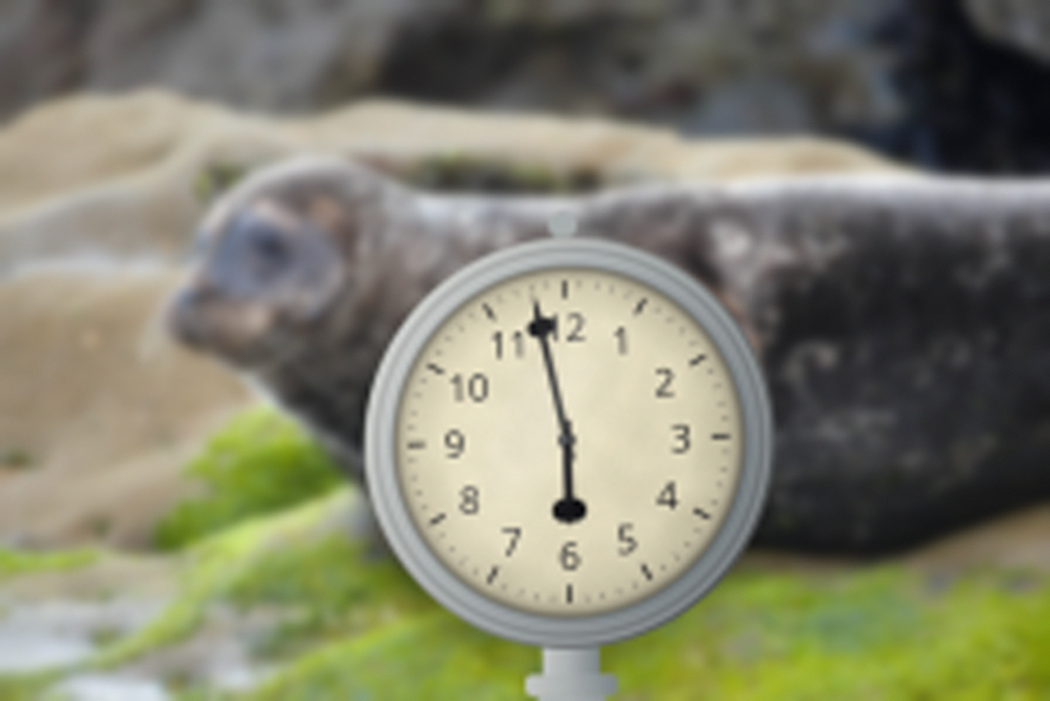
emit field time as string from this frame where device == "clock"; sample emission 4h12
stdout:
5h58
